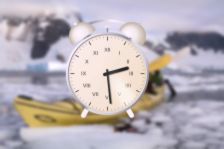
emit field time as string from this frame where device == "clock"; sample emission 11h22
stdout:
2h29
